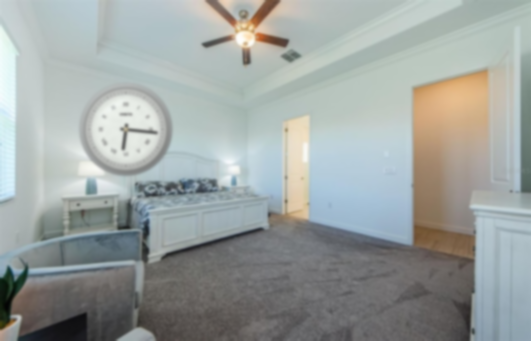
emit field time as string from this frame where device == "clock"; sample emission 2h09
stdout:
6h16
